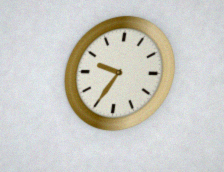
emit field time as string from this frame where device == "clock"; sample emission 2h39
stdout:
9h35
